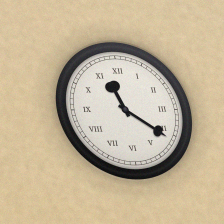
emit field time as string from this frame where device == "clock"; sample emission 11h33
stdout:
11h21
